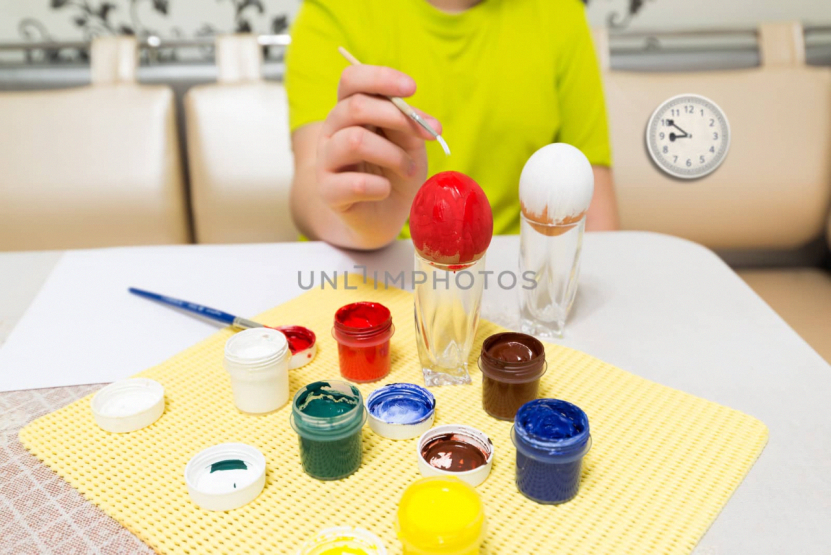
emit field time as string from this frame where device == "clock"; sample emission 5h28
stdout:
8h51
